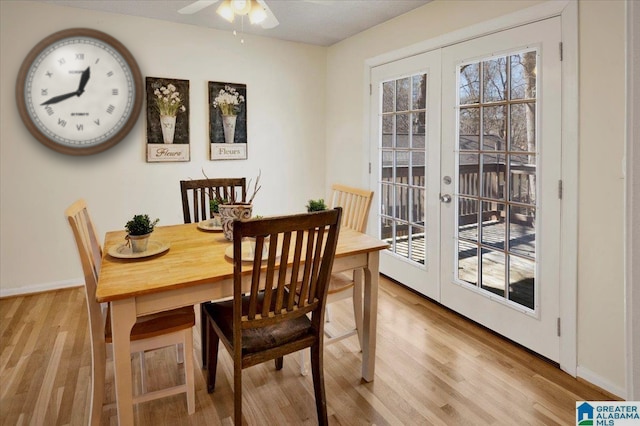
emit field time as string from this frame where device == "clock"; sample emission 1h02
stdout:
12h42
